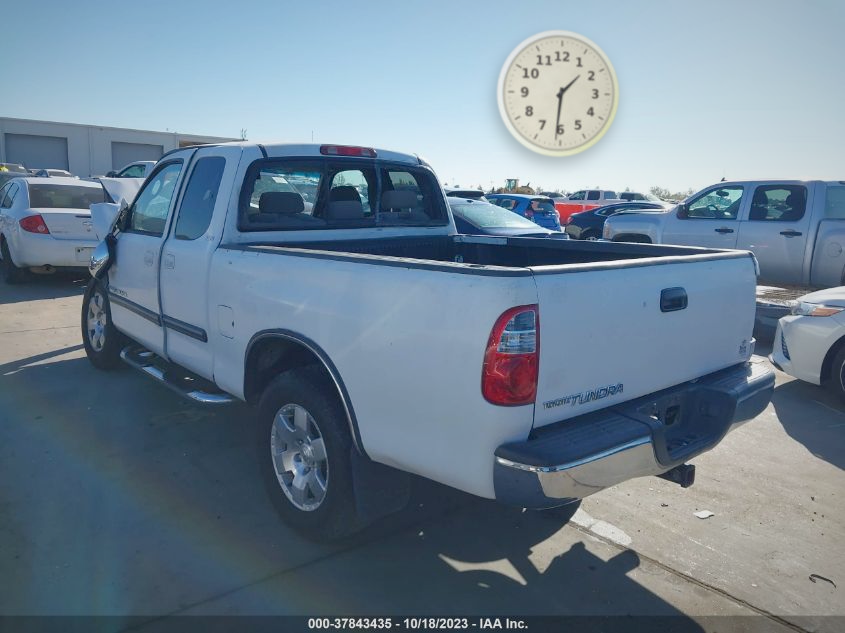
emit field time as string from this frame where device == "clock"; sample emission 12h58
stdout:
1h31
